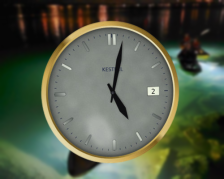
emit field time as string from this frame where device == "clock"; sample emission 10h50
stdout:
5h02
